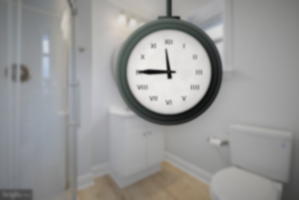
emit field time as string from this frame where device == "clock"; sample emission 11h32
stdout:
11h45
